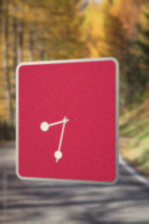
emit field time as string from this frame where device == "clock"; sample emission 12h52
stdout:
8h32
